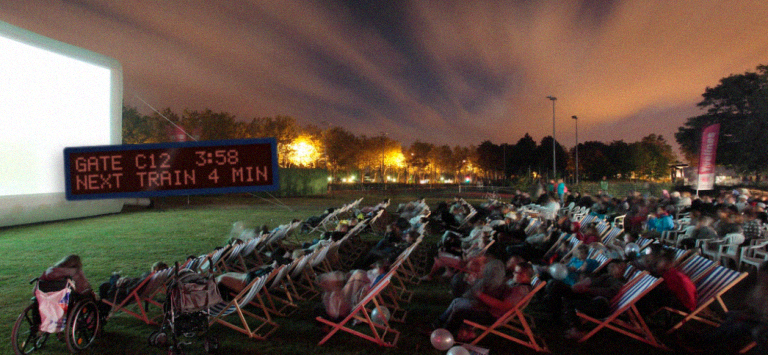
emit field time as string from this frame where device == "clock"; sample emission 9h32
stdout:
3h58
